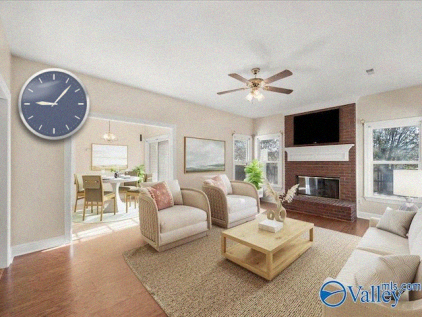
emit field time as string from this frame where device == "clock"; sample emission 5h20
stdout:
9h07
